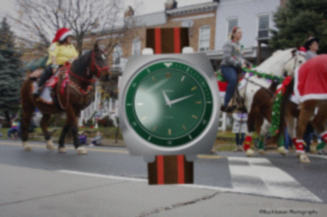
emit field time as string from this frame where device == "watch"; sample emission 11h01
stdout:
11h12
